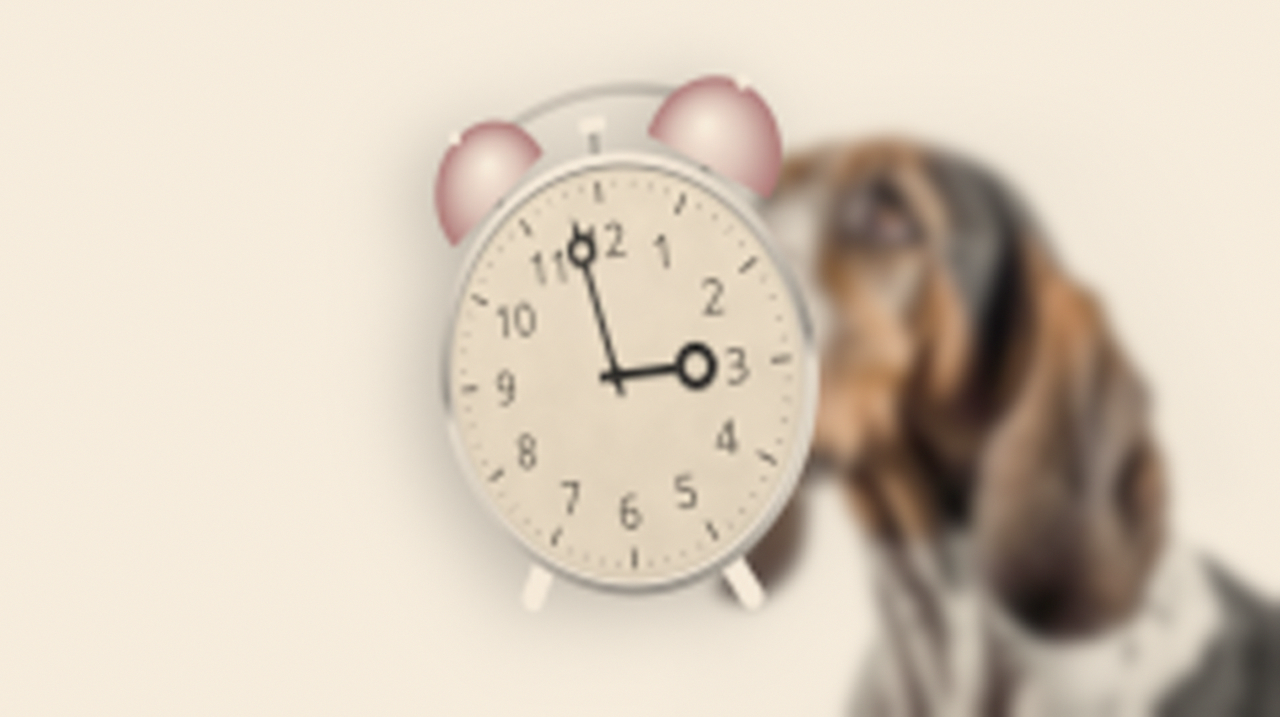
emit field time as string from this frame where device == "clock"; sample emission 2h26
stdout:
2h58
